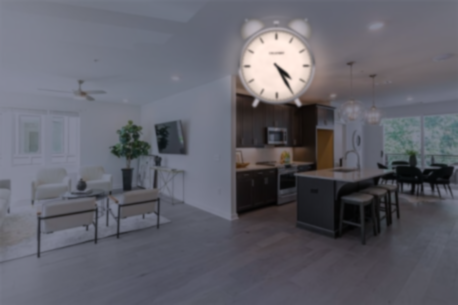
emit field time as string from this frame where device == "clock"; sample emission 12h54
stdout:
4h25
